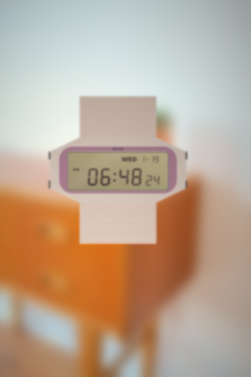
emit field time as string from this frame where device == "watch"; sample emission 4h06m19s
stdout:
6h48m24s
